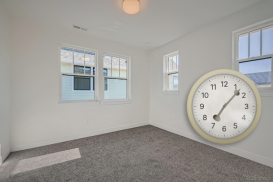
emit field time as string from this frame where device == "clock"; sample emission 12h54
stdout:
7h07
